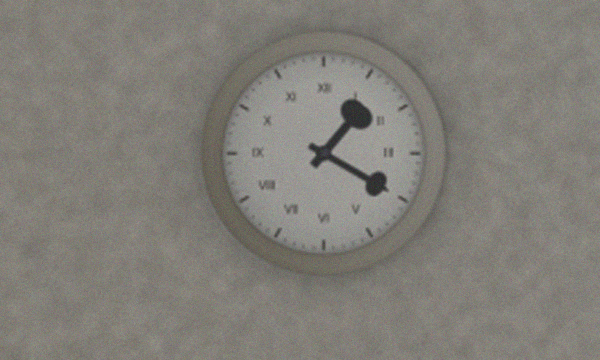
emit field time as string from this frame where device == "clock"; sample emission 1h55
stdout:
1h20
